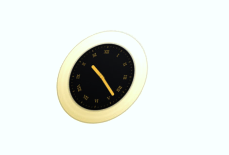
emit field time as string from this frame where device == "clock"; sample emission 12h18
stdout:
10h23
